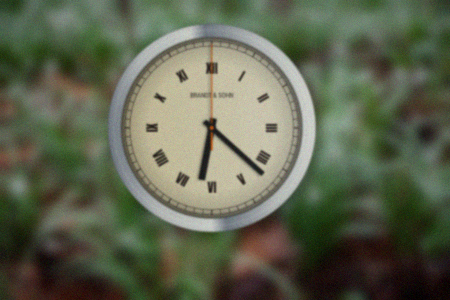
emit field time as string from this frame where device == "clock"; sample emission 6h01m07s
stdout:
6h22m00s
